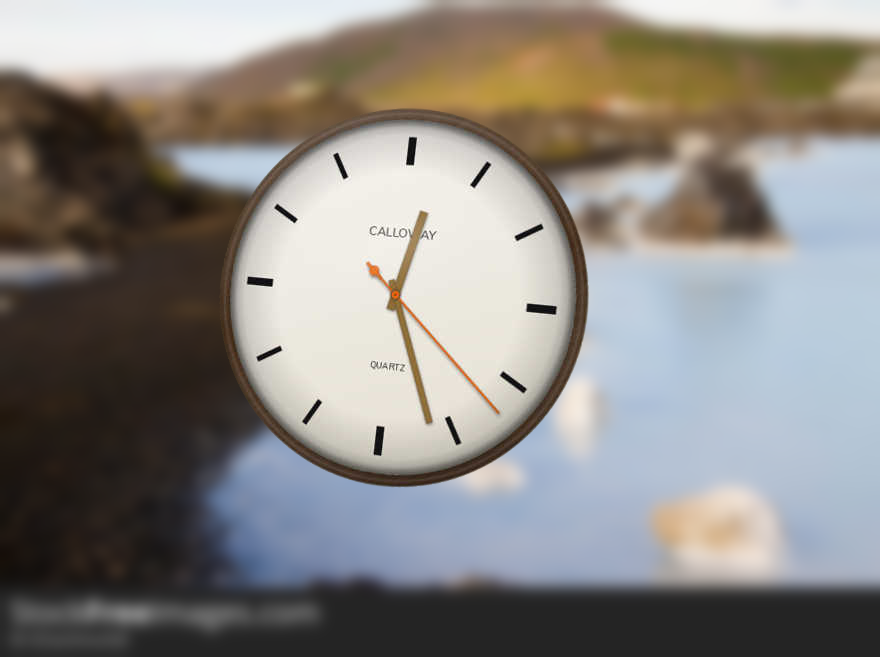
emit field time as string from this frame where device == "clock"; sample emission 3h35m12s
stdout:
12h26m22s
